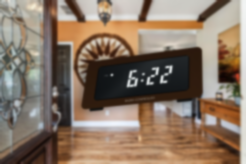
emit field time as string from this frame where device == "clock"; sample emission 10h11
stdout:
6h22
